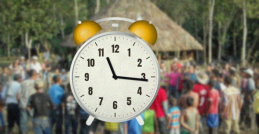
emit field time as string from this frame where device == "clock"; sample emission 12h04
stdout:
11h16
